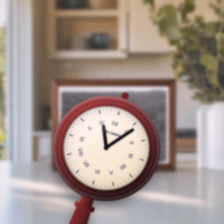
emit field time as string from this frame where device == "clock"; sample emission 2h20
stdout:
11h06
